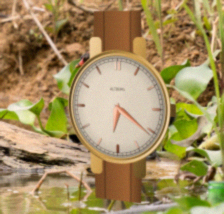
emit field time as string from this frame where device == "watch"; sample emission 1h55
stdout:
6h21
